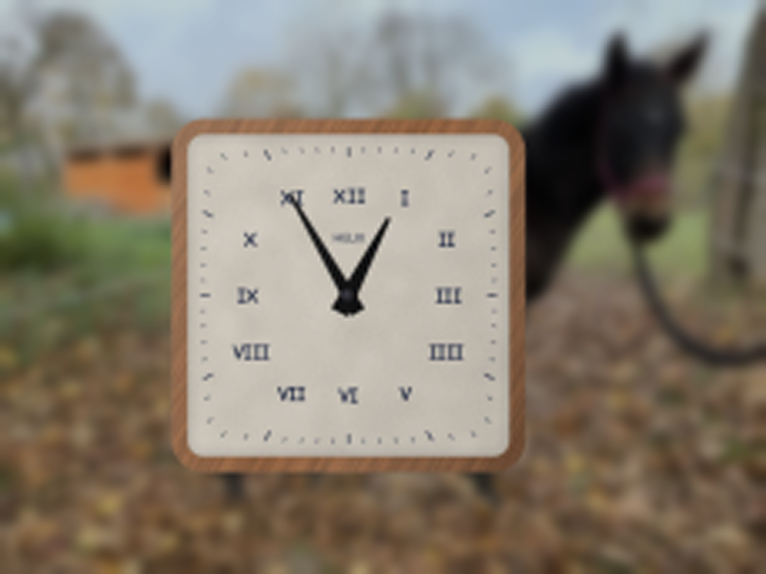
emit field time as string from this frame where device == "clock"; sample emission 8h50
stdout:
12h55
